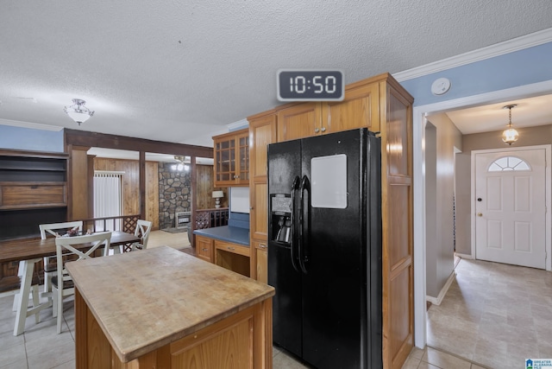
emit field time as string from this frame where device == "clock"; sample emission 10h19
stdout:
10h50
